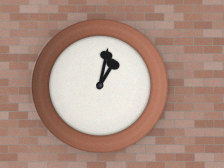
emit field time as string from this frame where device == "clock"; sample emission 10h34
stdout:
1h02
